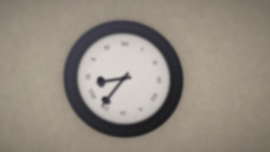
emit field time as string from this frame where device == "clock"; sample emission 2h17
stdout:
8h36
